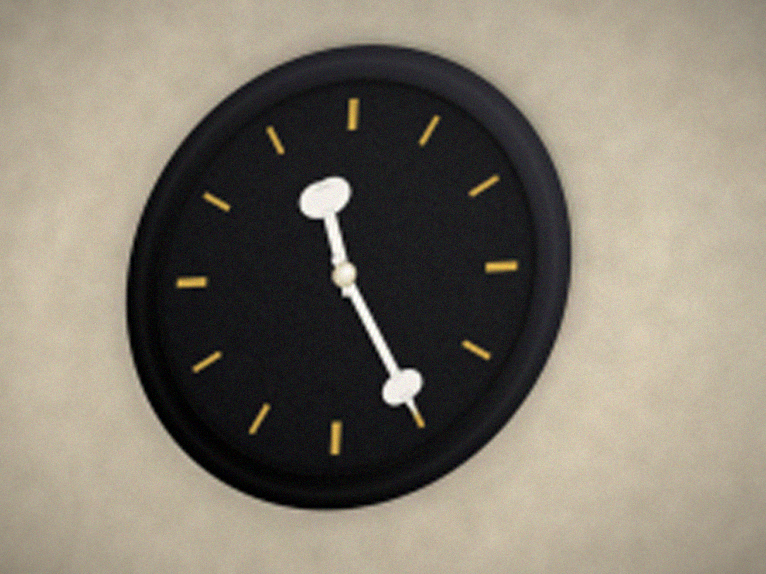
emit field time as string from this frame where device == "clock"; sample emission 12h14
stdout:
11h25
